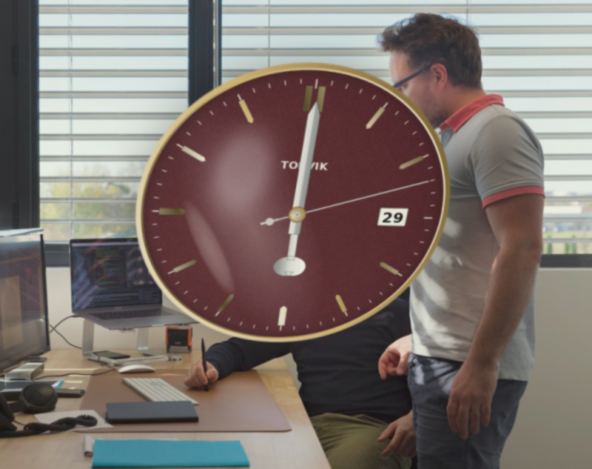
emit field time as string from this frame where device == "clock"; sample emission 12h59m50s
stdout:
6h00m12s
